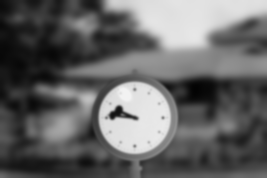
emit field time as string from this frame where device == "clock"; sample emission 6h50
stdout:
9h46
